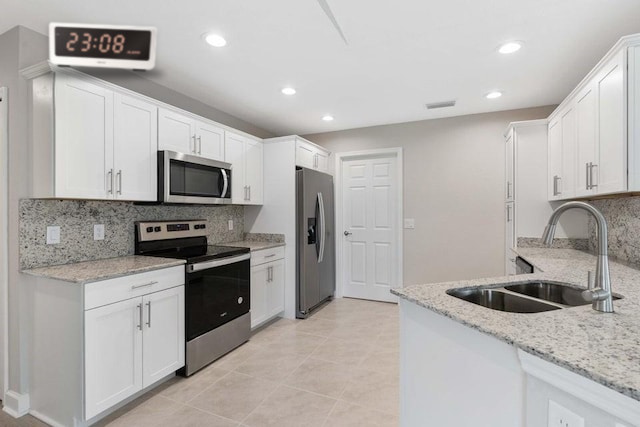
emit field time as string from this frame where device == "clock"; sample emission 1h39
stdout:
23h08
